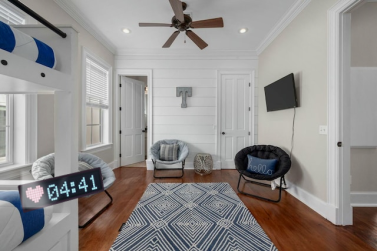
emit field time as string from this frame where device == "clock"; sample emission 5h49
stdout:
4h41
